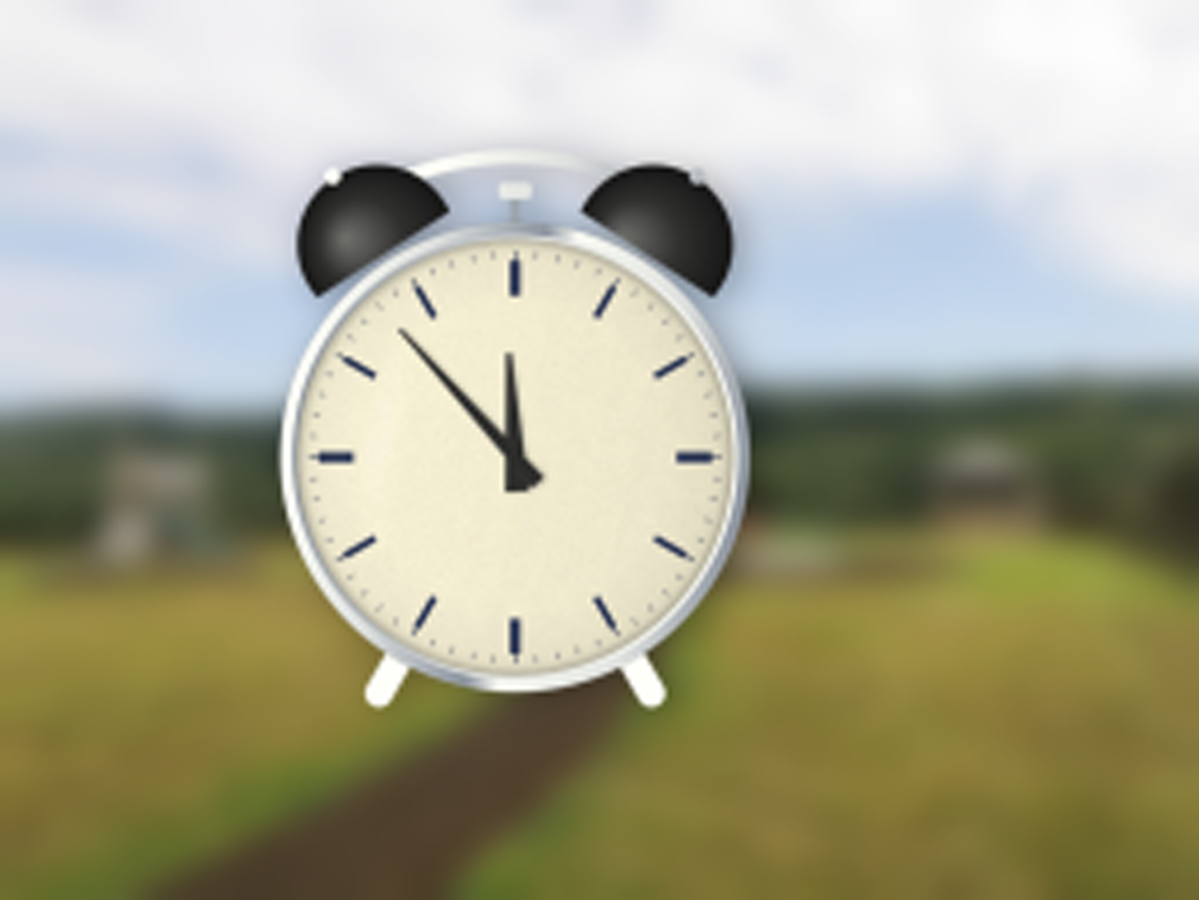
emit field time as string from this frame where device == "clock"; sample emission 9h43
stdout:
11h53
